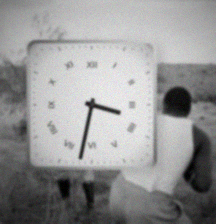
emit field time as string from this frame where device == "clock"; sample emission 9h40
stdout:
3h32
